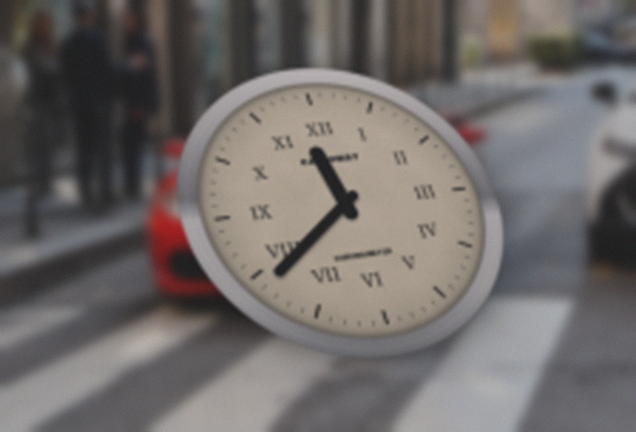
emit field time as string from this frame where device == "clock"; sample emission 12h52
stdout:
11h39
